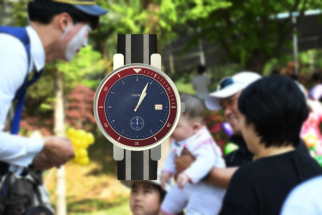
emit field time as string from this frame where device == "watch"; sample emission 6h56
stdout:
1h04
